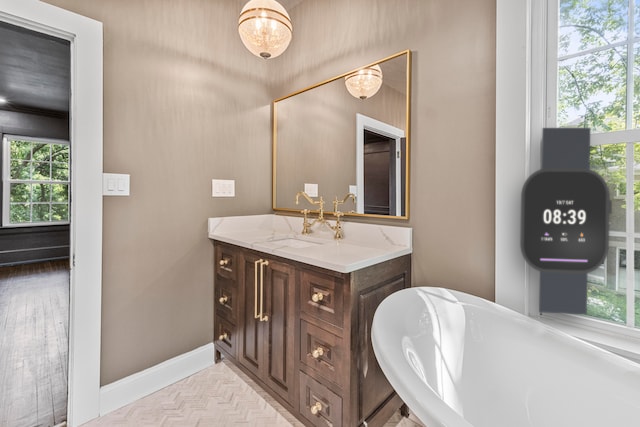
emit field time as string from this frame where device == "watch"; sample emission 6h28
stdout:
8h39
